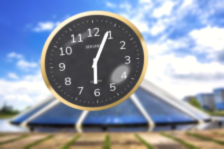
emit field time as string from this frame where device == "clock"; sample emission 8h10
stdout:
6h04
